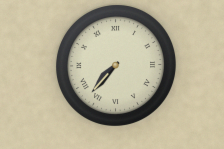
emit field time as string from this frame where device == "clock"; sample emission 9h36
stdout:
7h37
